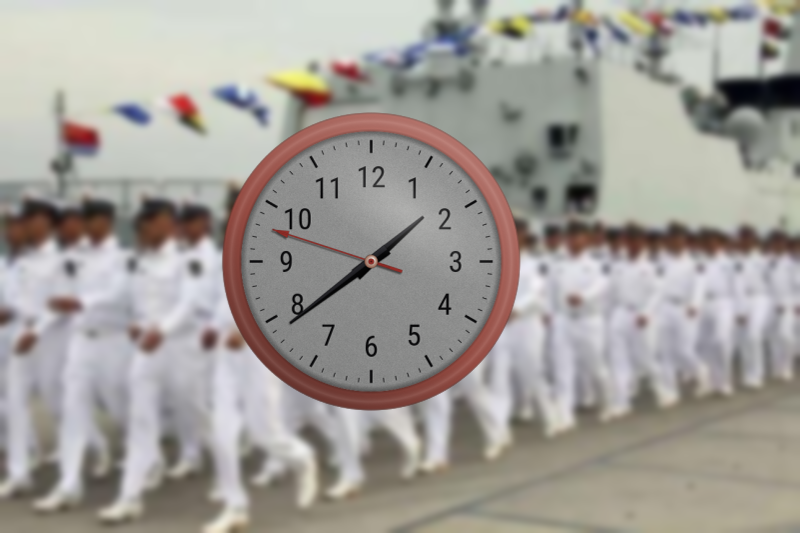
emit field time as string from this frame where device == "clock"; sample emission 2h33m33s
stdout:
1h38m48s
